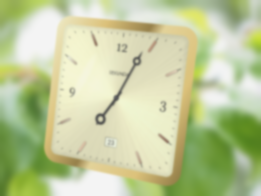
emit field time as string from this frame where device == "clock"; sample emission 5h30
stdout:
7h04
